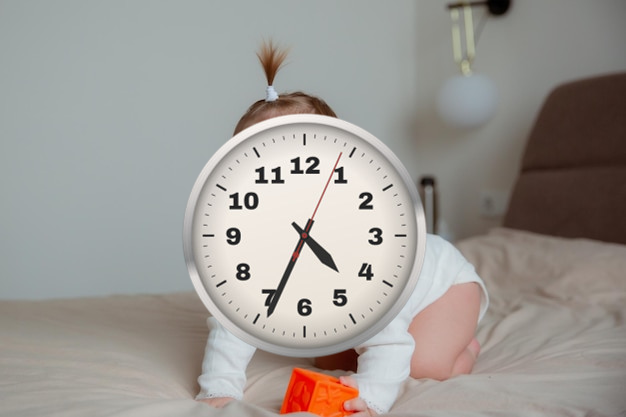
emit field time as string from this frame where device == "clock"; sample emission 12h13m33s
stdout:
4h34m04s
